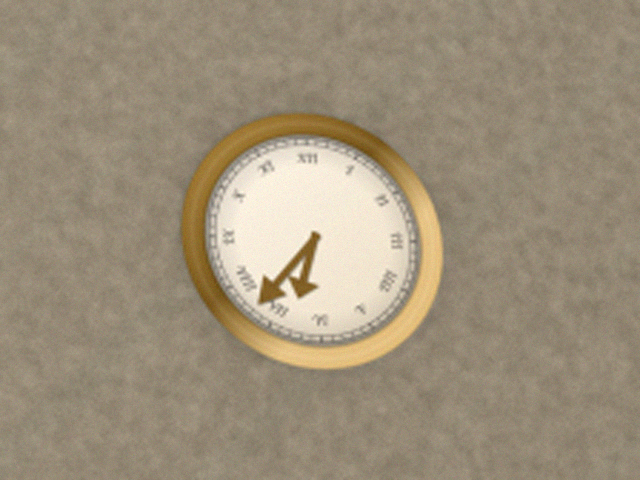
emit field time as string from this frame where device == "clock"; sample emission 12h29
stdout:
6h37
